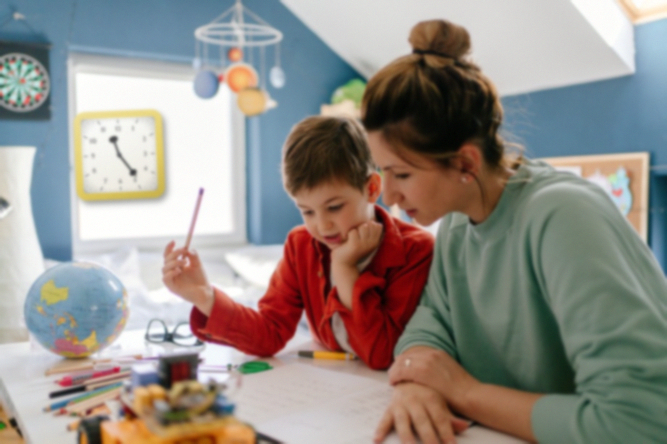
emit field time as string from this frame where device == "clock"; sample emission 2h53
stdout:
11h24
